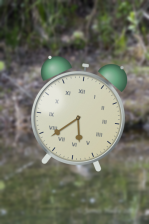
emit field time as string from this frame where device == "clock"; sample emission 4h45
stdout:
5h38
